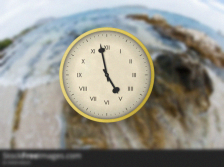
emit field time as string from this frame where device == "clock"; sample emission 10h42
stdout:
4h58
